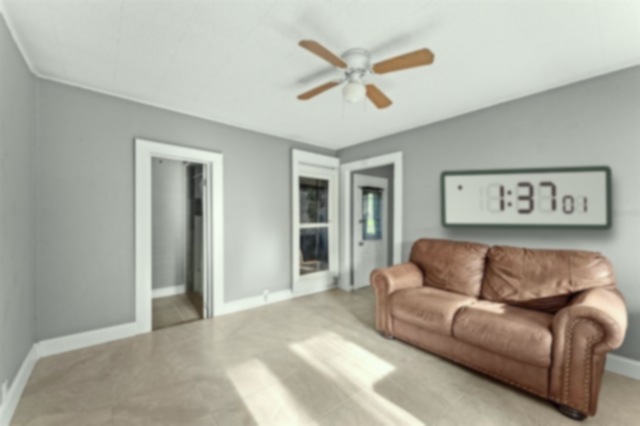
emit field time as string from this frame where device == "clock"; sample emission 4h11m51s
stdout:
1h37m01s
